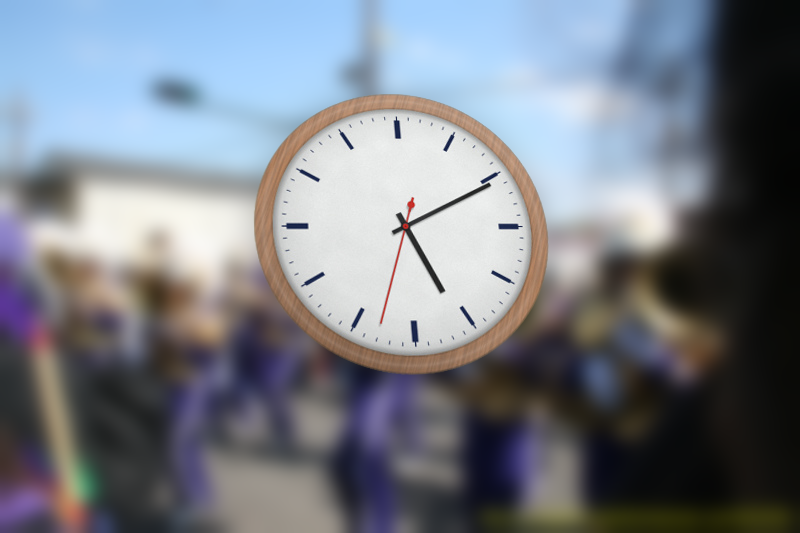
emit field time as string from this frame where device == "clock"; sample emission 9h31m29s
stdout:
5h10m33s
